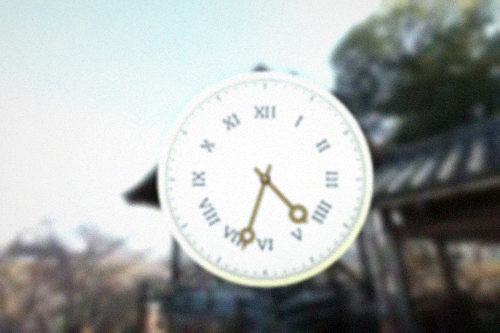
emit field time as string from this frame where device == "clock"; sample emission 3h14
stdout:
4h33
